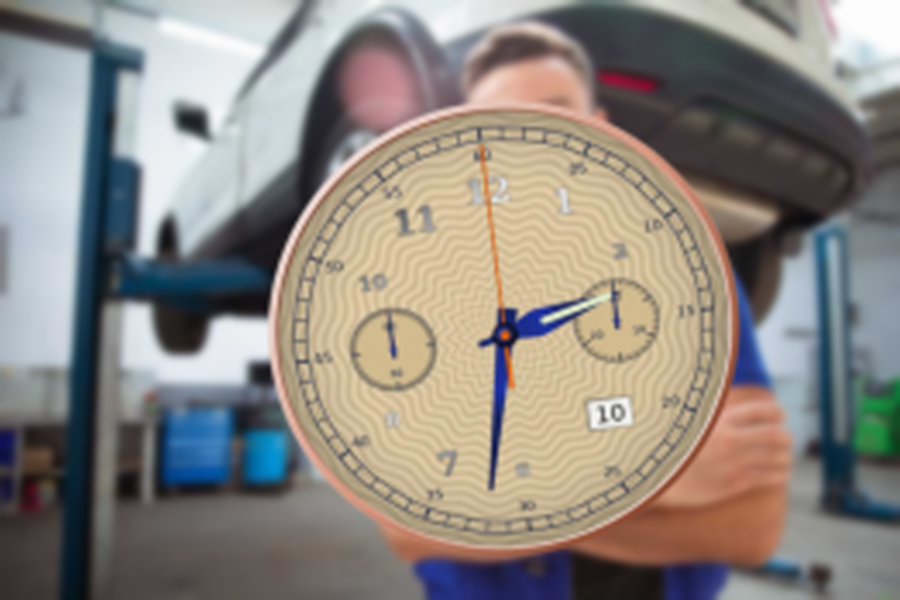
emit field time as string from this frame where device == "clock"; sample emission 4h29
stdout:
2h32
